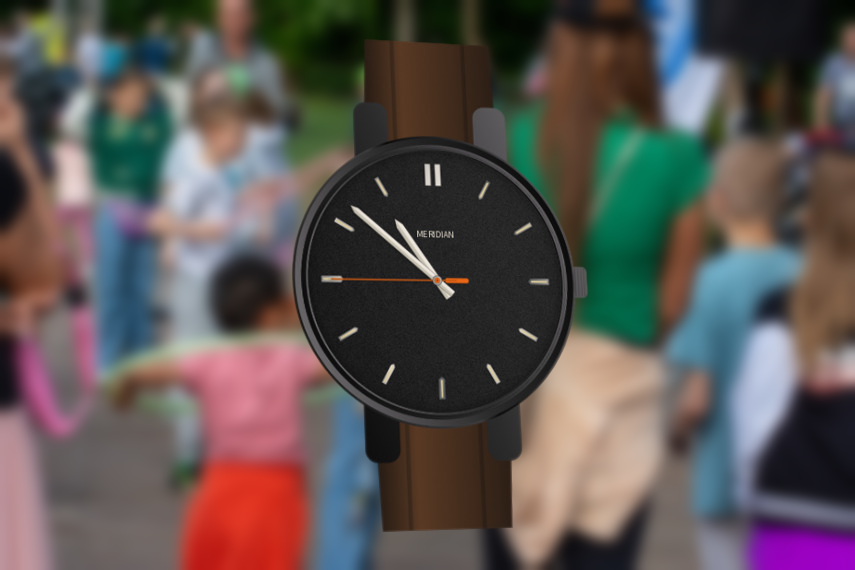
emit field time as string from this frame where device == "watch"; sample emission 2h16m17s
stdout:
10h51m45s
